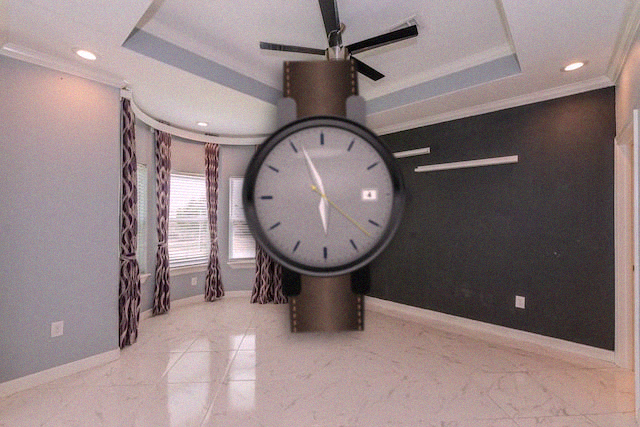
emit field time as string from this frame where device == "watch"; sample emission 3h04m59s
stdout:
5h56m22s
